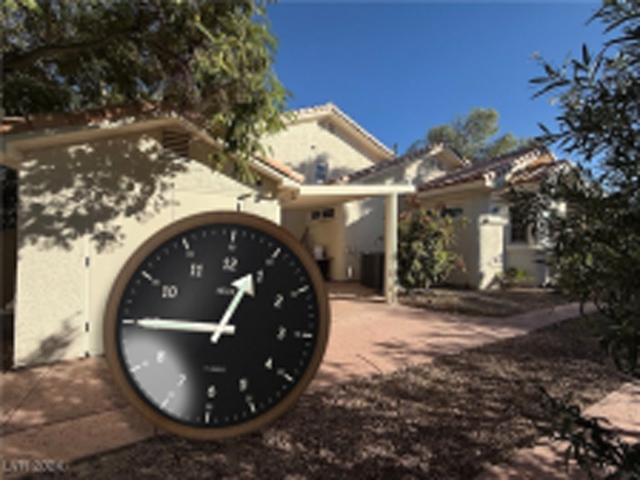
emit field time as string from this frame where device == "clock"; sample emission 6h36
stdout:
12h45
